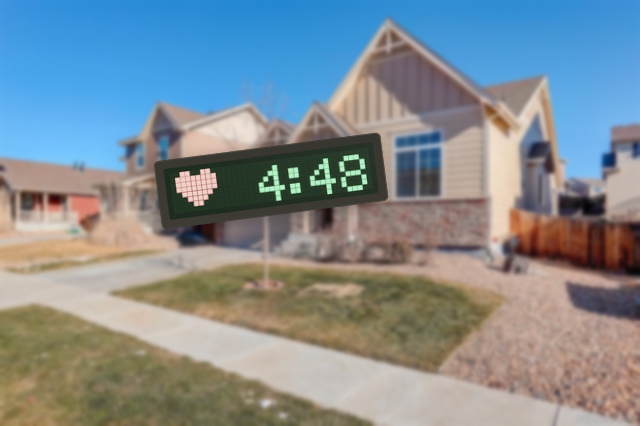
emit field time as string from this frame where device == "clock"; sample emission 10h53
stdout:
4h48
